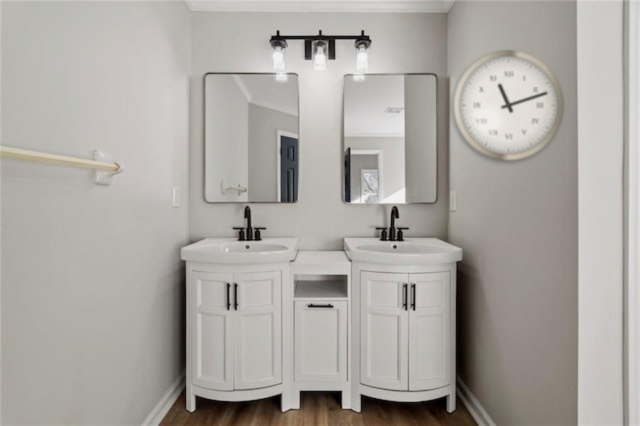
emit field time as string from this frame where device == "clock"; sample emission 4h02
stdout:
11h12
